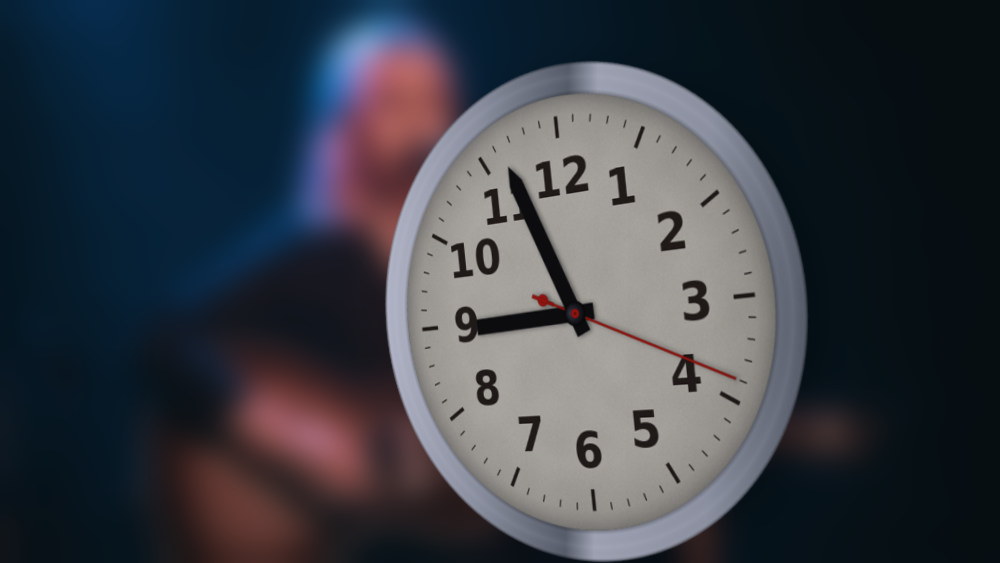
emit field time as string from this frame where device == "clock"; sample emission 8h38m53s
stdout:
8h56m19s
